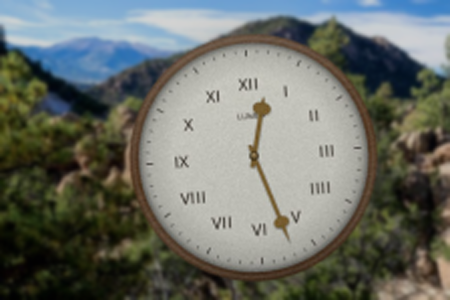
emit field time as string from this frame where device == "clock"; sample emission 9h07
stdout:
12h27
